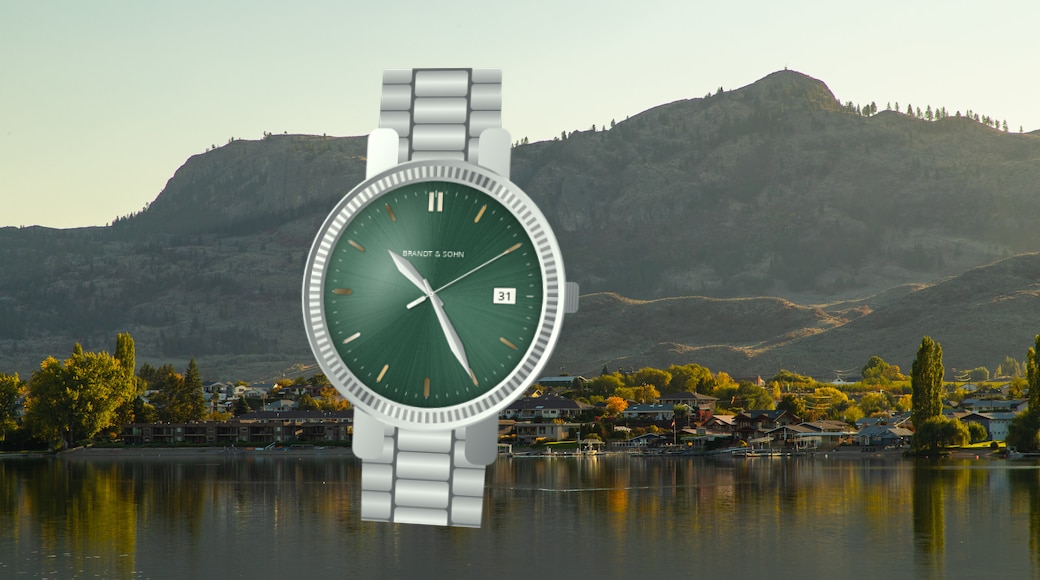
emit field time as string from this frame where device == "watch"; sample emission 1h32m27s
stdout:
10h25m10s
